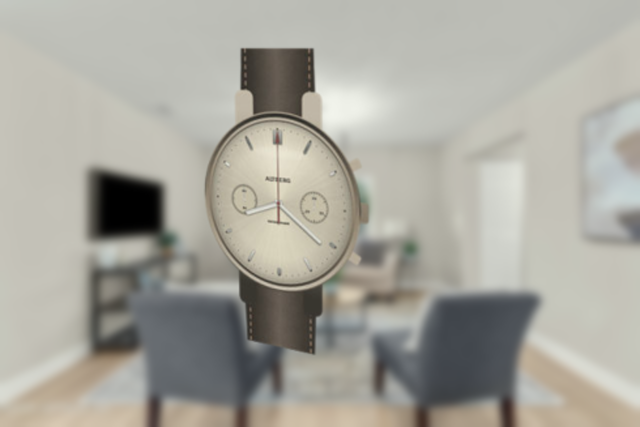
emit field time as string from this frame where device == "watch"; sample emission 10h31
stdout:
8h21
